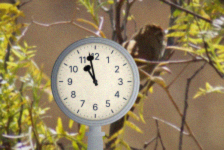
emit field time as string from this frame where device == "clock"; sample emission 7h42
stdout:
10h58
